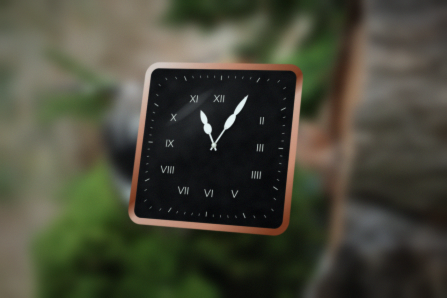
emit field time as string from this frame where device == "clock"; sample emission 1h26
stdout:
11h05
